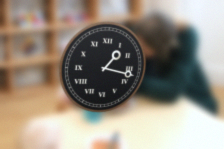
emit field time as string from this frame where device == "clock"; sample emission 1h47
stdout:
1h17
